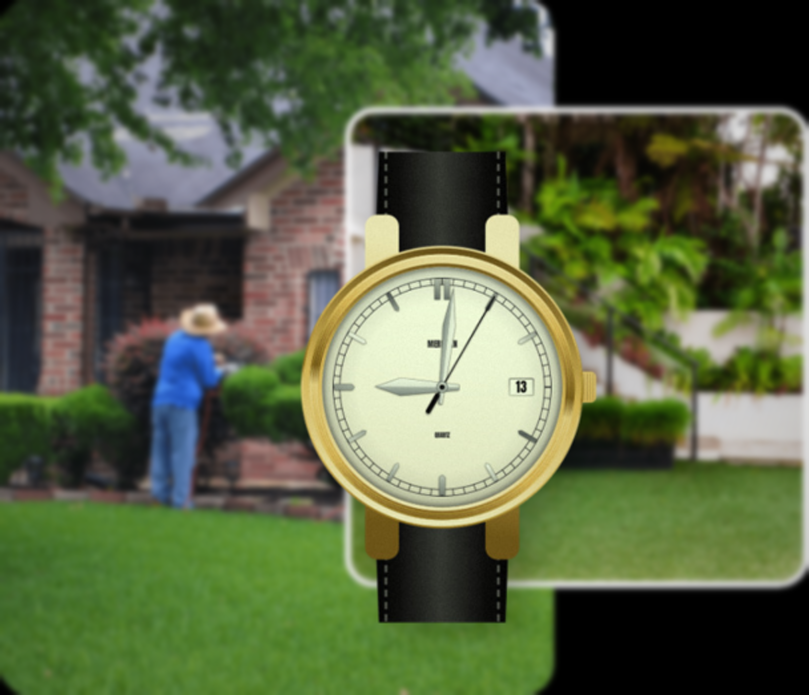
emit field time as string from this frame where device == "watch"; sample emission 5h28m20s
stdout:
9h01m05s
